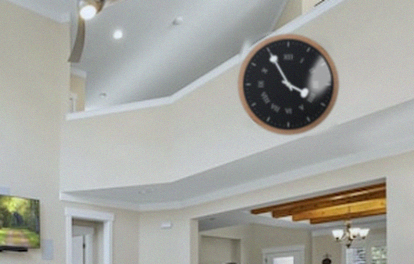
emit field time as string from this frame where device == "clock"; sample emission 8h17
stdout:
3h55
